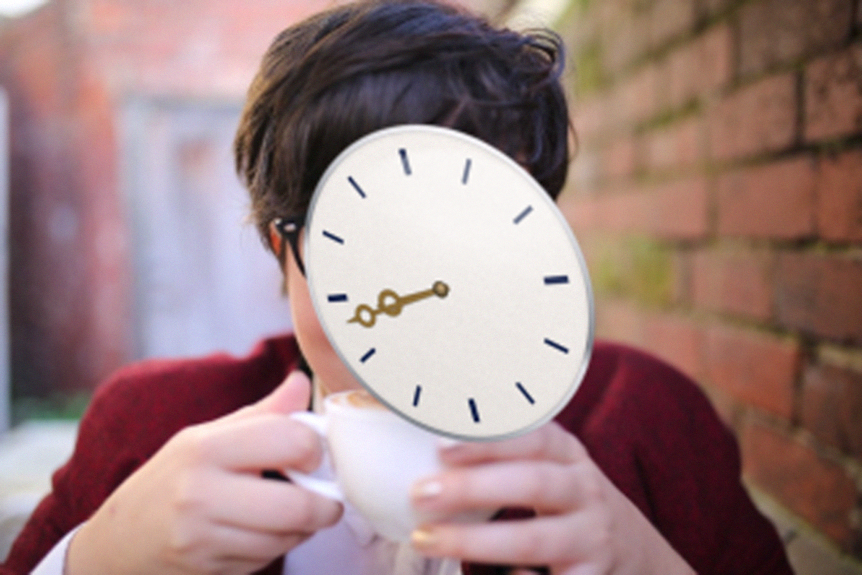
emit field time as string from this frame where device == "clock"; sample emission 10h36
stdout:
8h43
